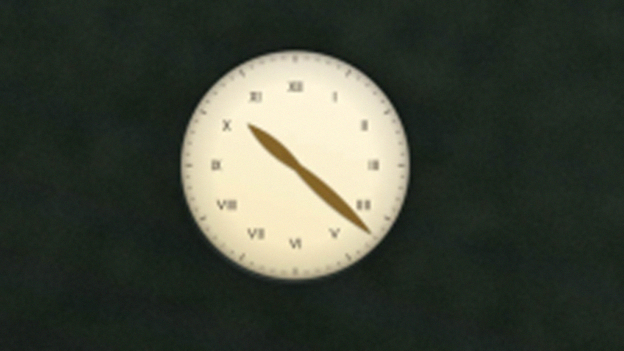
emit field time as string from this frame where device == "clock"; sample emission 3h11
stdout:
10h22
